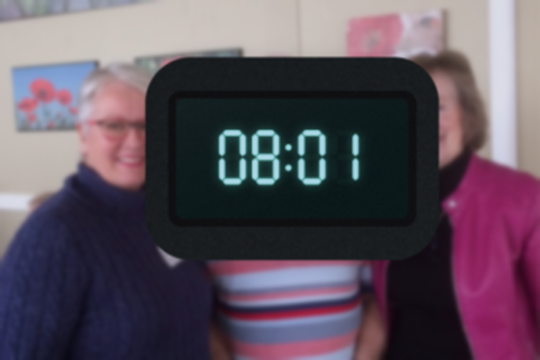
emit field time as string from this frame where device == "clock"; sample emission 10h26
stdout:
8h01
